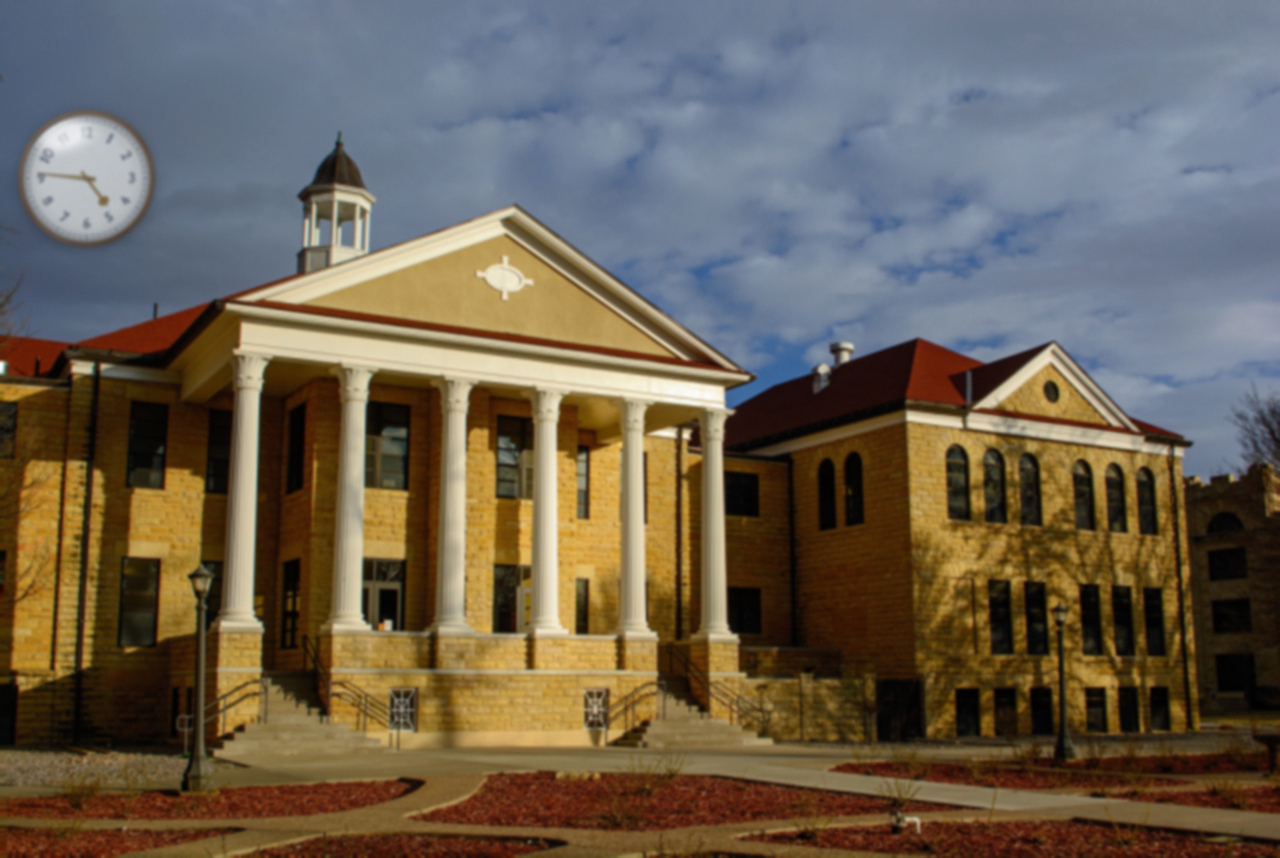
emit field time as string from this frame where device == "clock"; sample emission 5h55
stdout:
4h46
